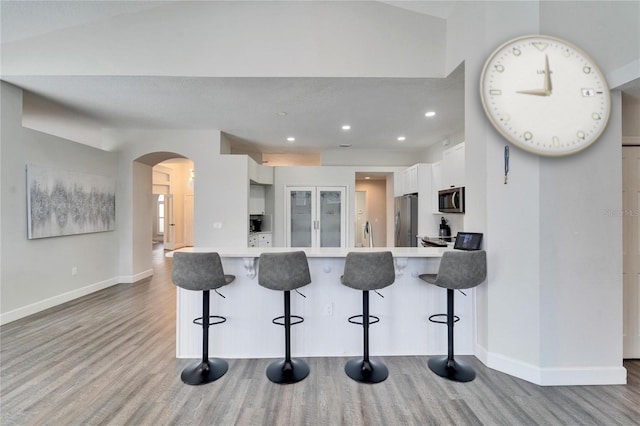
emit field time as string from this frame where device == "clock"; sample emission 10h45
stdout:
9h01
